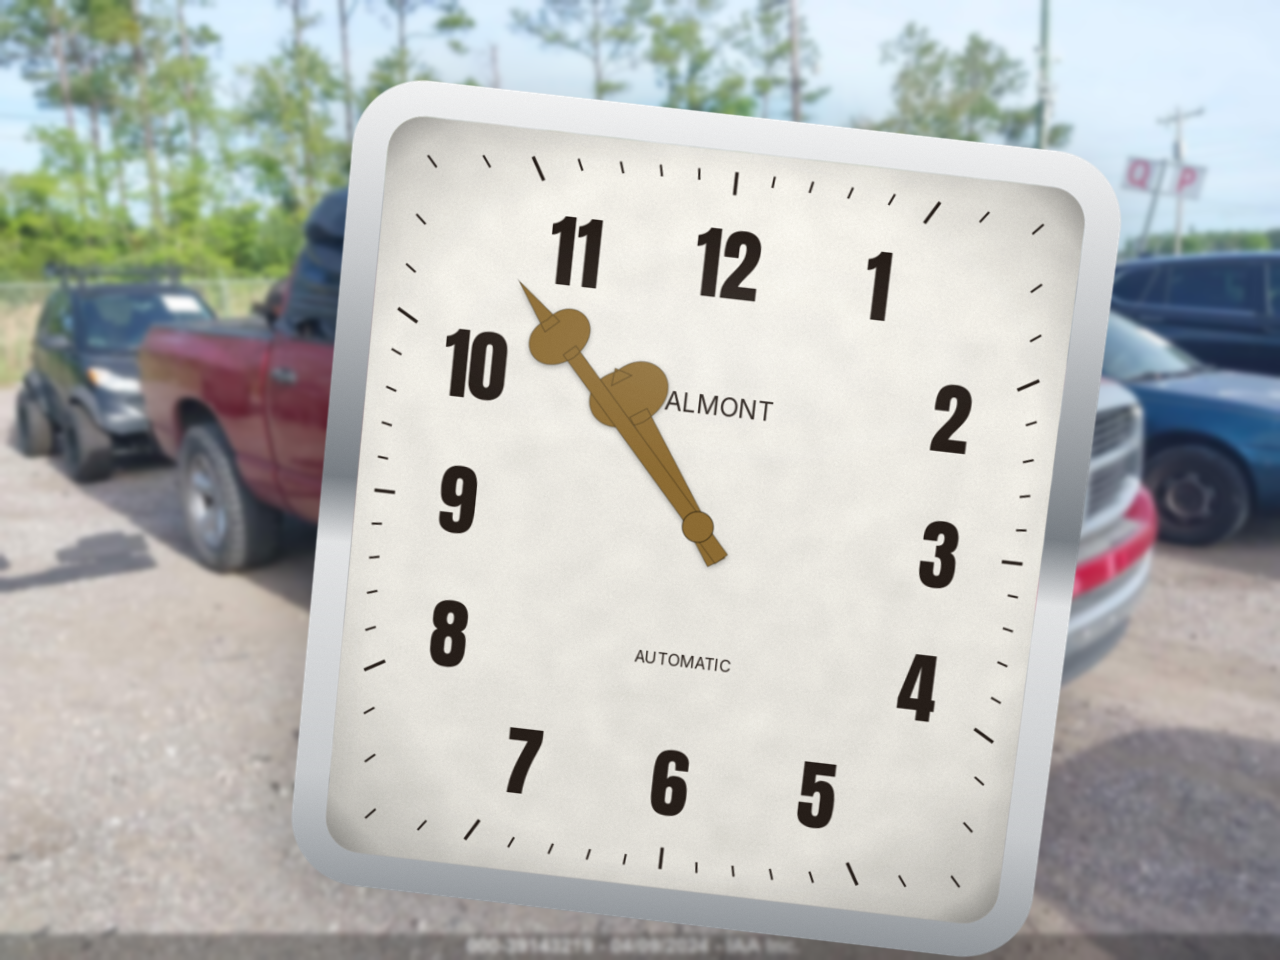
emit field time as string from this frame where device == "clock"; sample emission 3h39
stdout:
10h53
